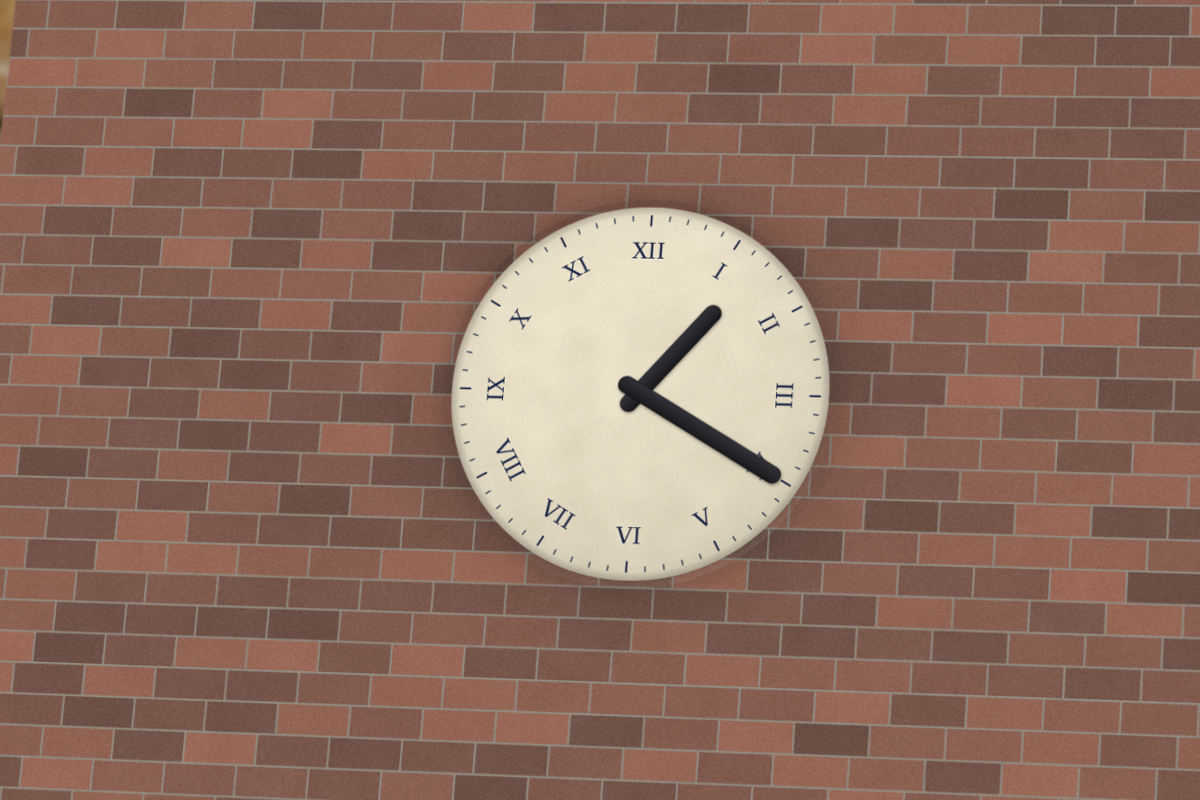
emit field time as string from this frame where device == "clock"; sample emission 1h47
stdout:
1h20
